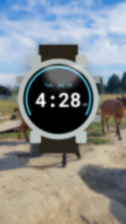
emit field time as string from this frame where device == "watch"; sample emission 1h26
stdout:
4h28
